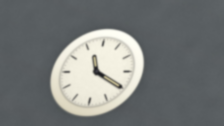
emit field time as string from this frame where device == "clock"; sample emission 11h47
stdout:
11h20
